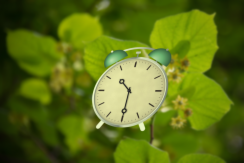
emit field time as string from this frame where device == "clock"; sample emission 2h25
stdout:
10h30
